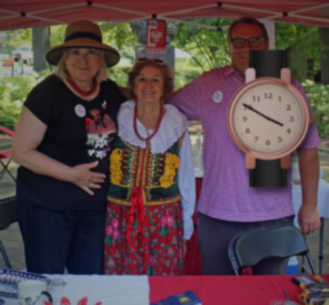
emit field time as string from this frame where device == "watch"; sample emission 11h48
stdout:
3h50
